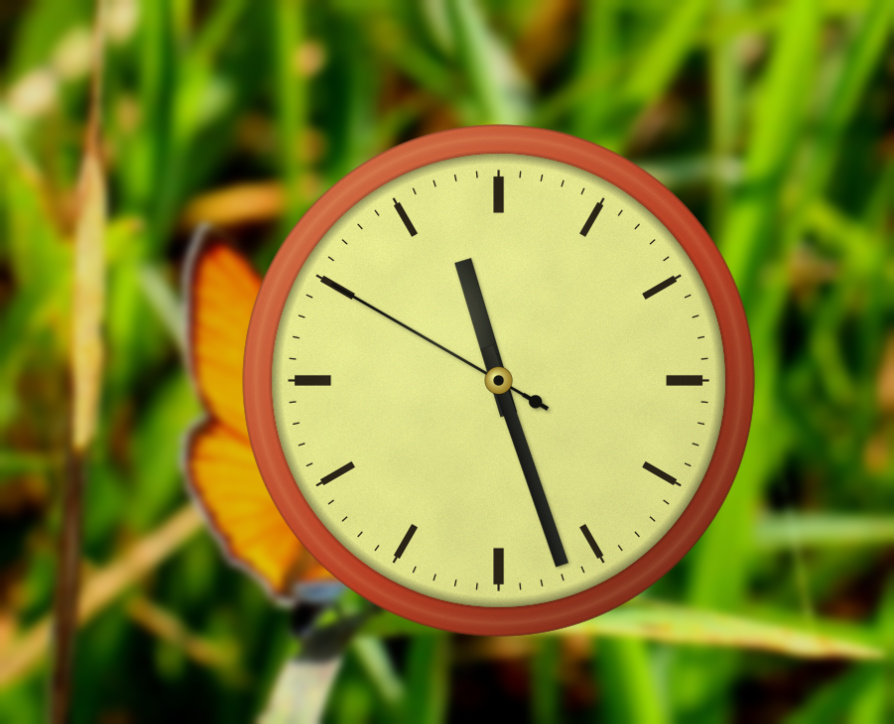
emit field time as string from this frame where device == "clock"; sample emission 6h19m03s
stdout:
11h26m50s
